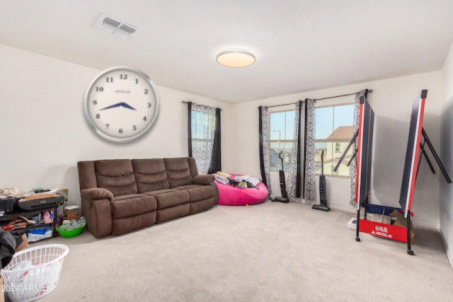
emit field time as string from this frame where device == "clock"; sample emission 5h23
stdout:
3h42
